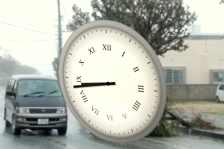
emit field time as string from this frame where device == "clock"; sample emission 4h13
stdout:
8h43
